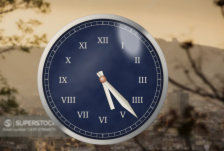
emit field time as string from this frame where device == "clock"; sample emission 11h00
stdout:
5h23
